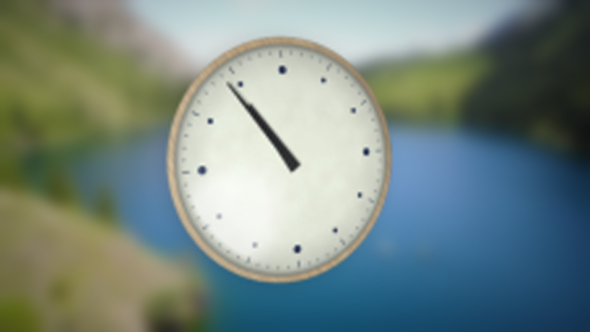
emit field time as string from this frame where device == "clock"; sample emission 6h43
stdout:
10h54
